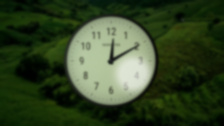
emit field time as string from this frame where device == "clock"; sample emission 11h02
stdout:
12h10
